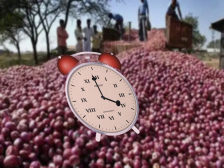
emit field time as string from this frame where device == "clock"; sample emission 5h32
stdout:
3h59
